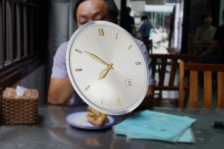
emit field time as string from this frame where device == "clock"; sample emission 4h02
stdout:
7h51
